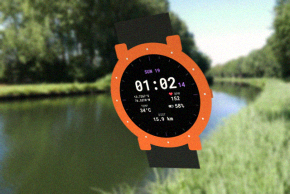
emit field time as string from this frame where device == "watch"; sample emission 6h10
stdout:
1h02
